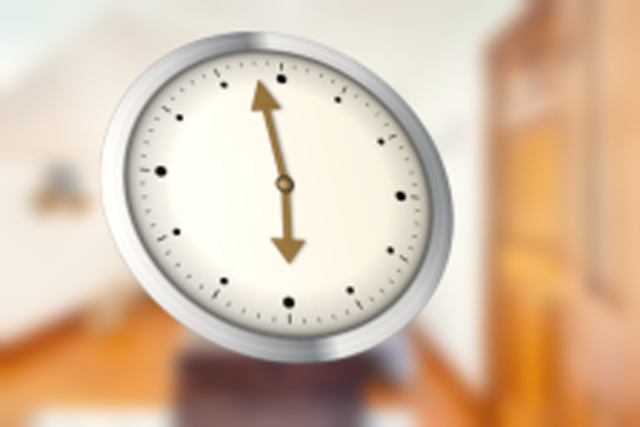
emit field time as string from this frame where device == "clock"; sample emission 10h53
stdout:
5h58
